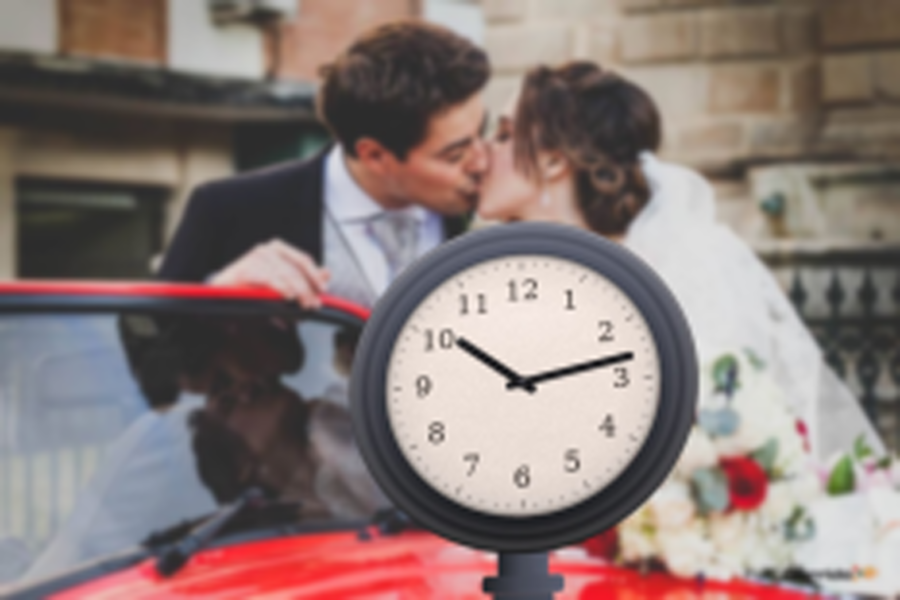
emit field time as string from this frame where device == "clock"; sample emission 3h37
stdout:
10h13
